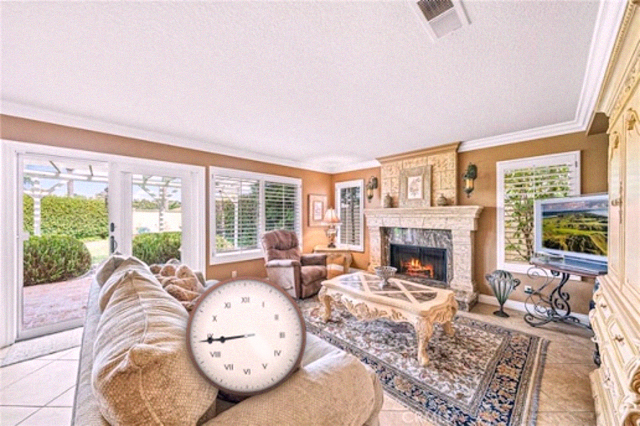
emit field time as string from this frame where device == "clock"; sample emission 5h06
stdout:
8h44
